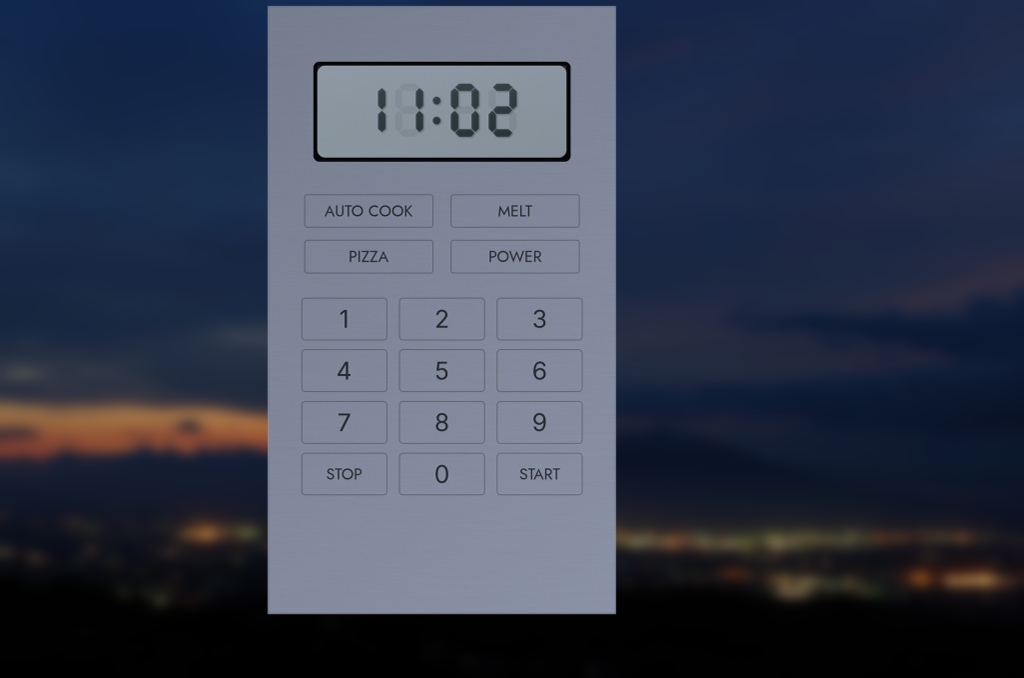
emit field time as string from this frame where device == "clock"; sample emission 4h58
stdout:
11h02
